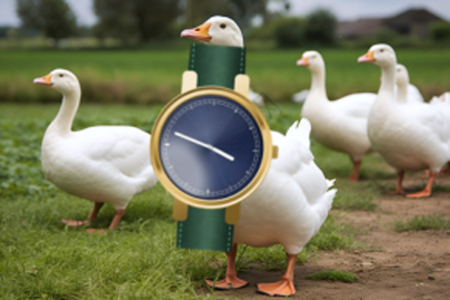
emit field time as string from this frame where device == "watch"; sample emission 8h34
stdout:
3h48
